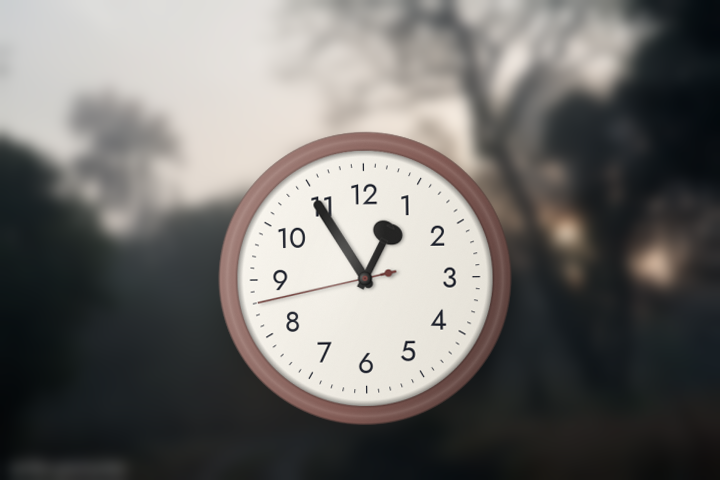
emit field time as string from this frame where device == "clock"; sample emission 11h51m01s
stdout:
12h54m43s
